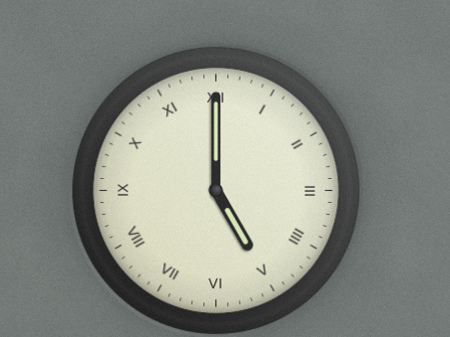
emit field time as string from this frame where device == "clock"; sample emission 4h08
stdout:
5h00
